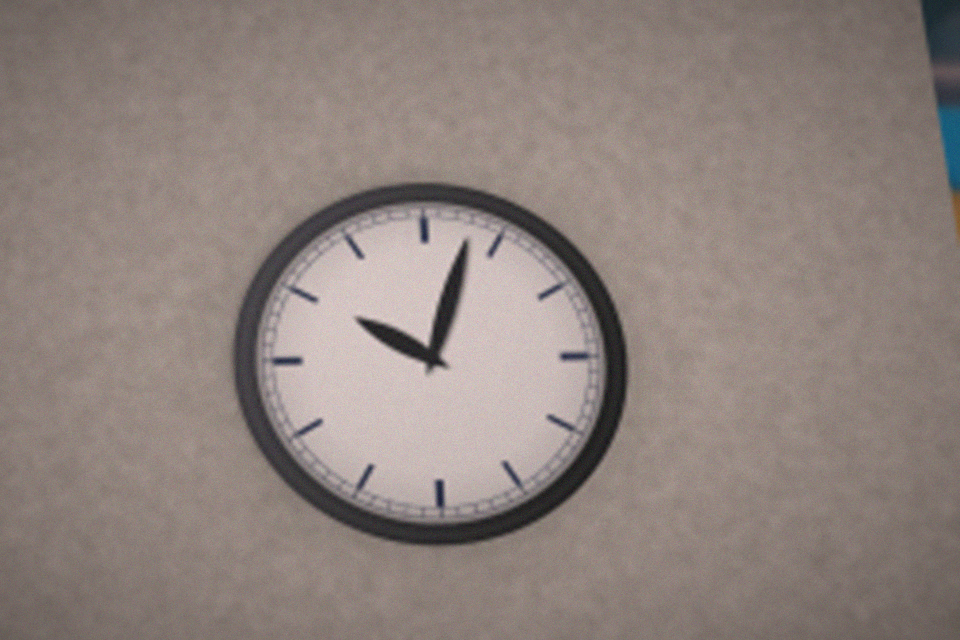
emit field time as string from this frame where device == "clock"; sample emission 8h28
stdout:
10h03
